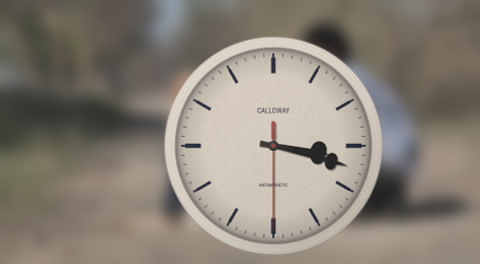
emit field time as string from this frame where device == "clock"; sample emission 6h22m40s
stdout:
3h17m30s
